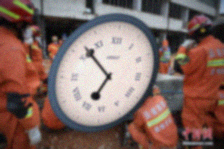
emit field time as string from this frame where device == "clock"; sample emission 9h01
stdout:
6h52
